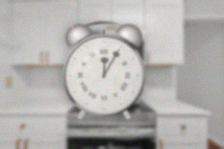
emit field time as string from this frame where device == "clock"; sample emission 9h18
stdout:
12h05
